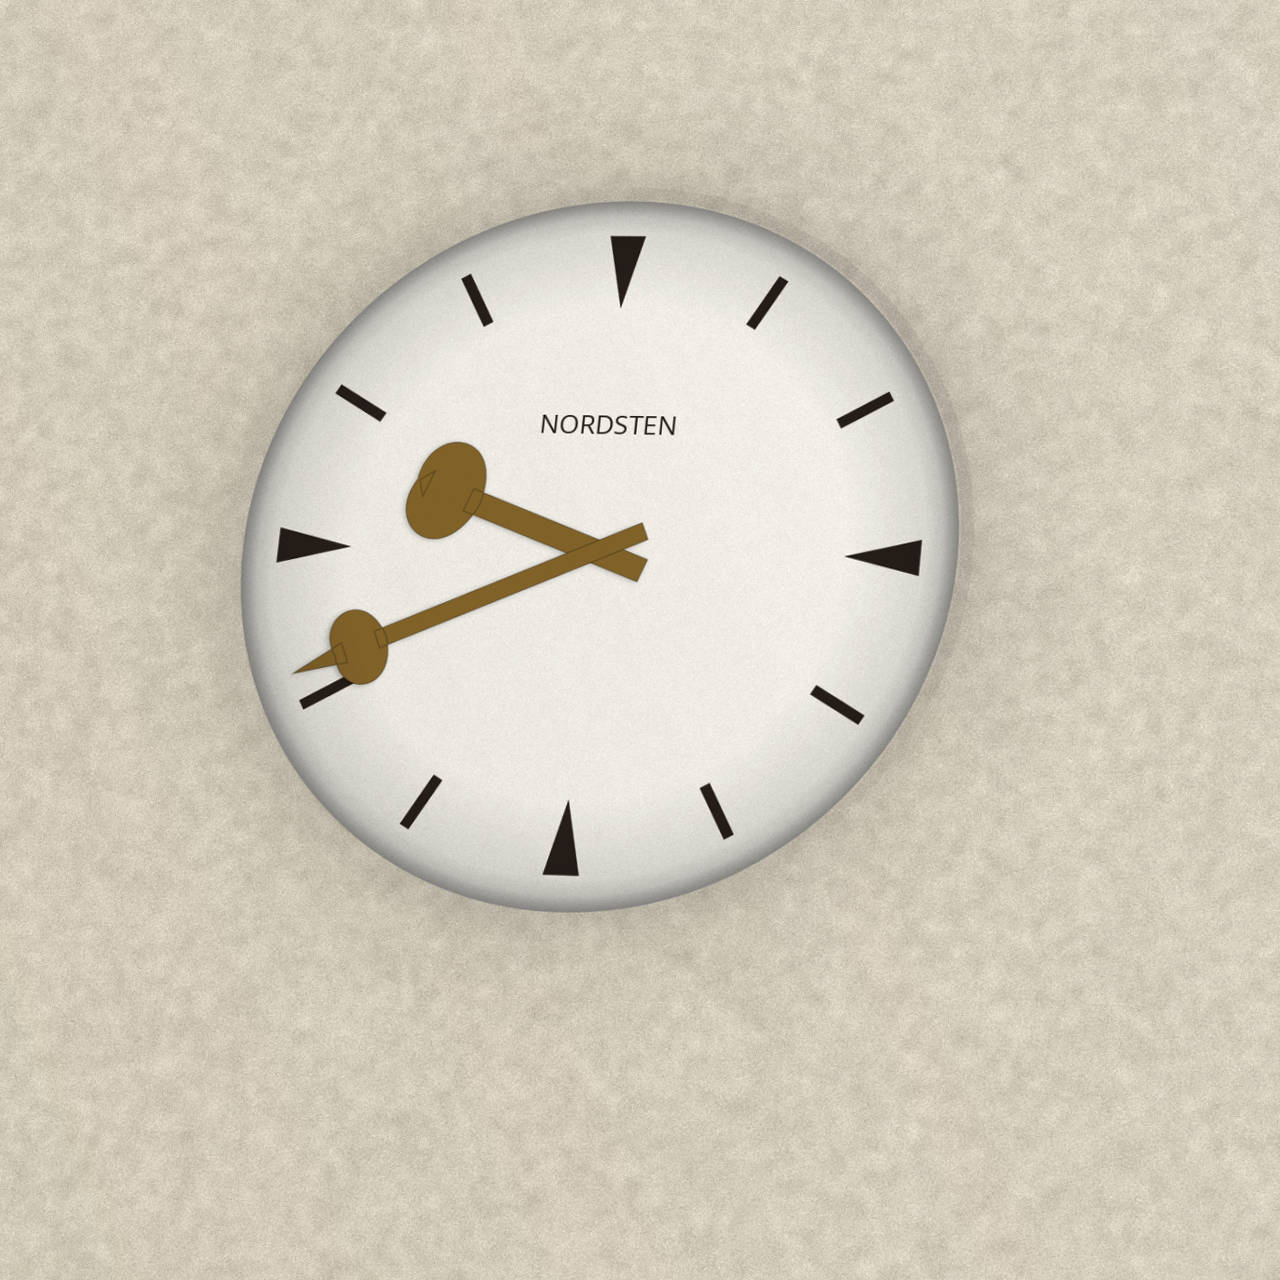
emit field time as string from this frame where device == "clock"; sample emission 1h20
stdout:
9h41
